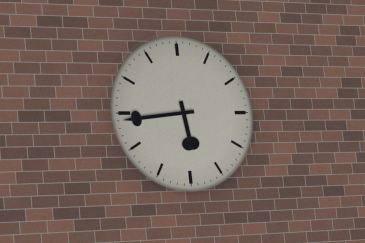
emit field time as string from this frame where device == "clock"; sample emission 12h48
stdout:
5h44
